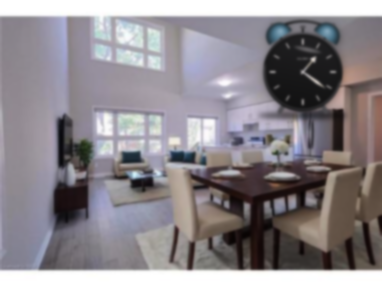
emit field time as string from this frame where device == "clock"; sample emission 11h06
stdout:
1h21
